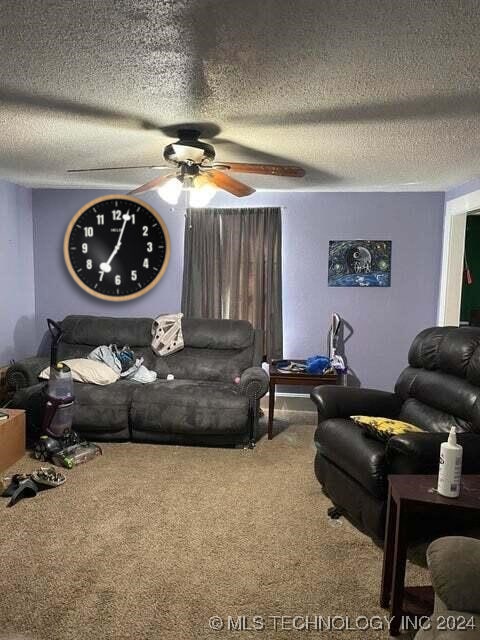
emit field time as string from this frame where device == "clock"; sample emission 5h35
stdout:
7h03
